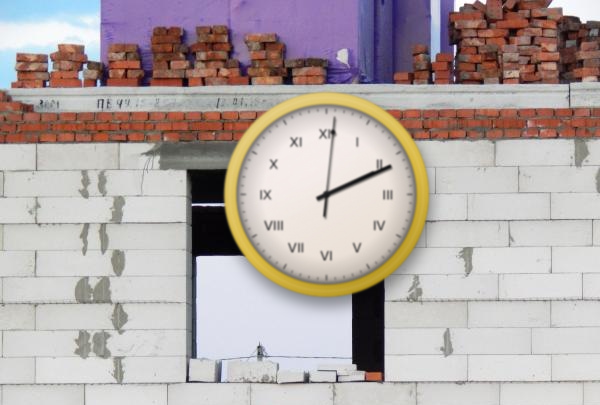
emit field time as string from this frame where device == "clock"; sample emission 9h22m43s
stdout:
2h11m01s
